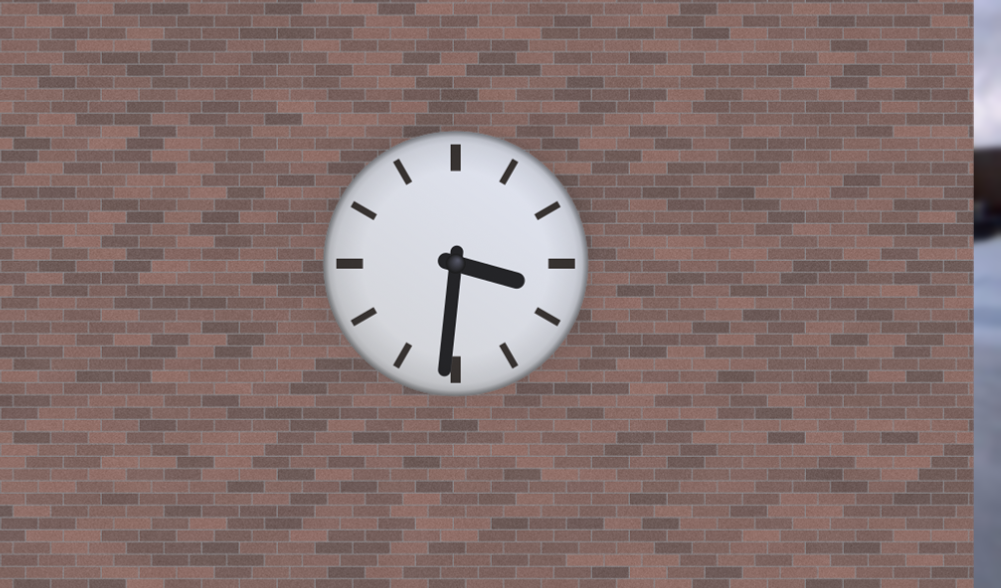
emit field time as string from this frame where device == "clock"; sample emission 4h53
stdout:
3h31
